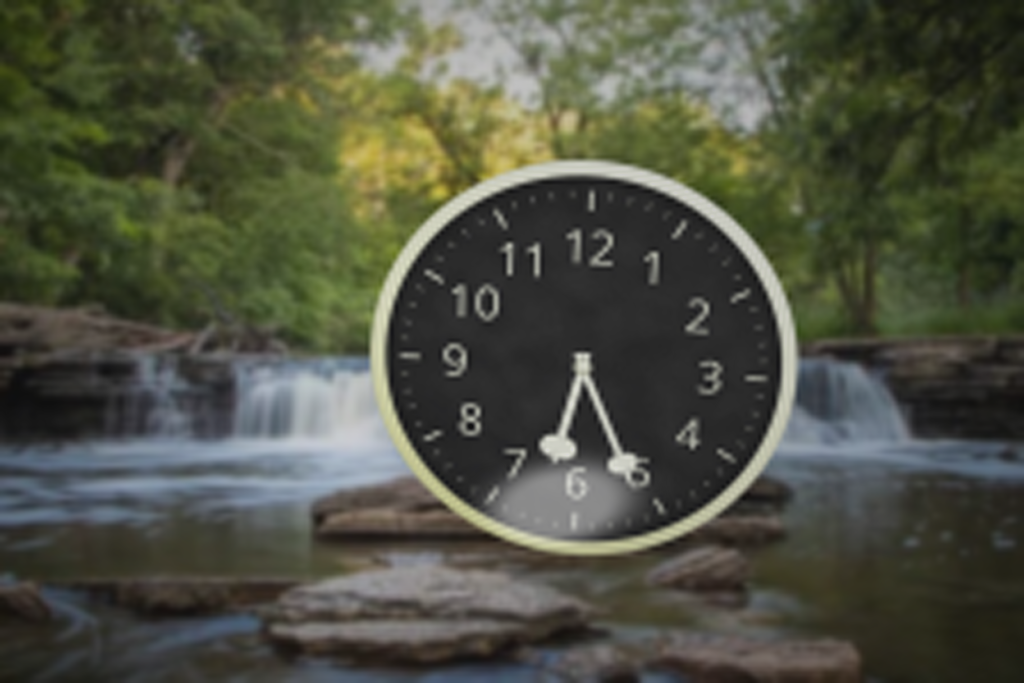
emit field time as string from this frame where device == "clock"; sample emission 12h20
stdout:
6h26
